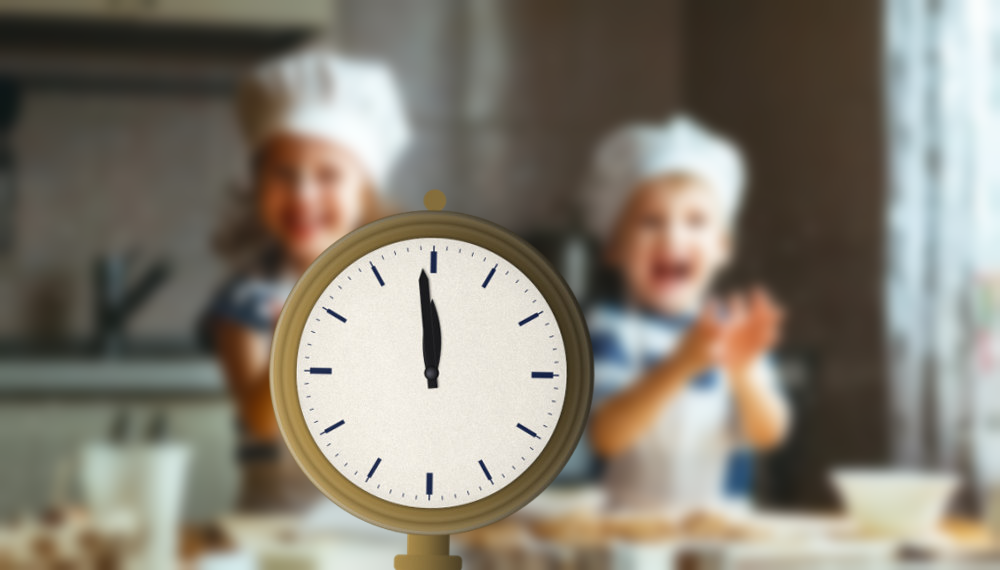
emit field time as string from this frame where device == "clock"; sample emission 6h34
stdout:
11h59
